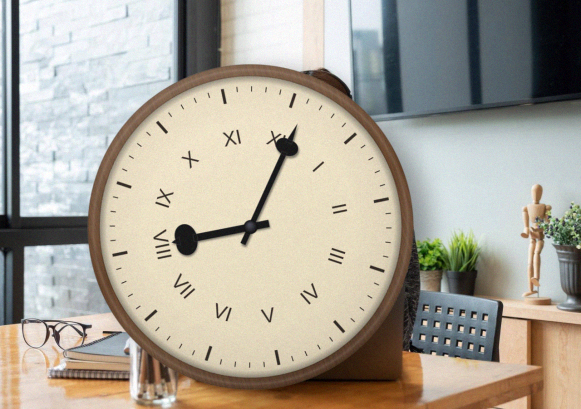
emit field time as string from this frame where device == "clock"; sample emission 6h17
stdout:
8h01
